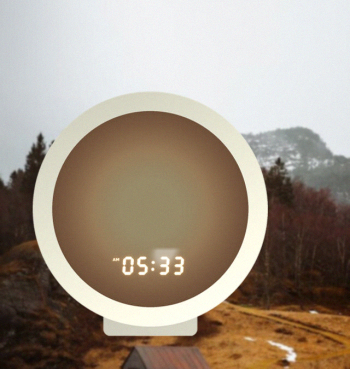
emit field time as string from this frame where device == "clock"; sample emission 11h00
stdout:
5h33
